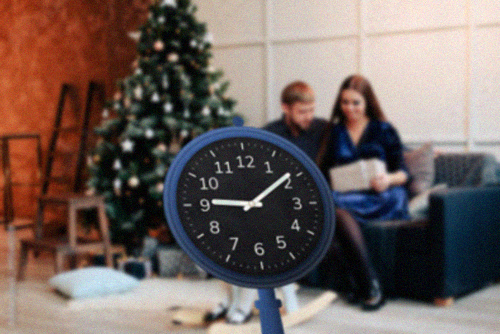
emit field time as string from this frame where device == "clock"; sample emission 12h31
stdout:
9h09
